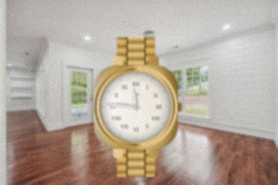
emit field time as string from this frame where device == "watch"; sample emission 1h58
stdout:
11h46
